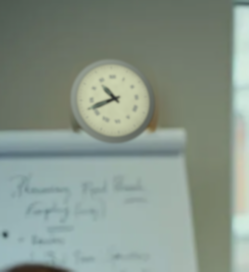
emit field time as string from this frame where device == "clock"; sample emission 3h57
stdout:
10h42
